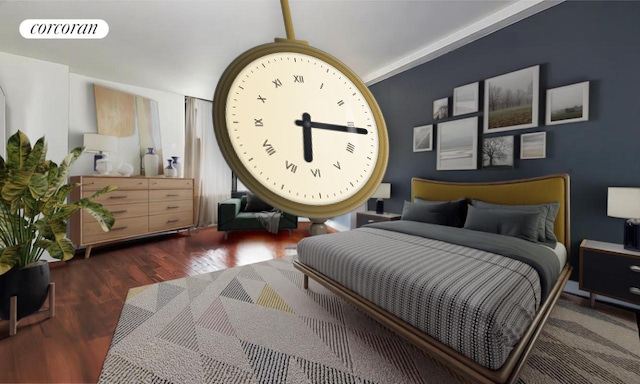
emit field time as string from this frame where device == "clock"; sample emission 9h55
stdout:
6h16
